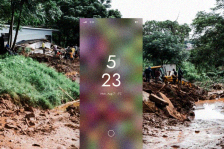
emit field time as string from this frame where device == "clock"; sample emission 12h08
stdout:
5h23
